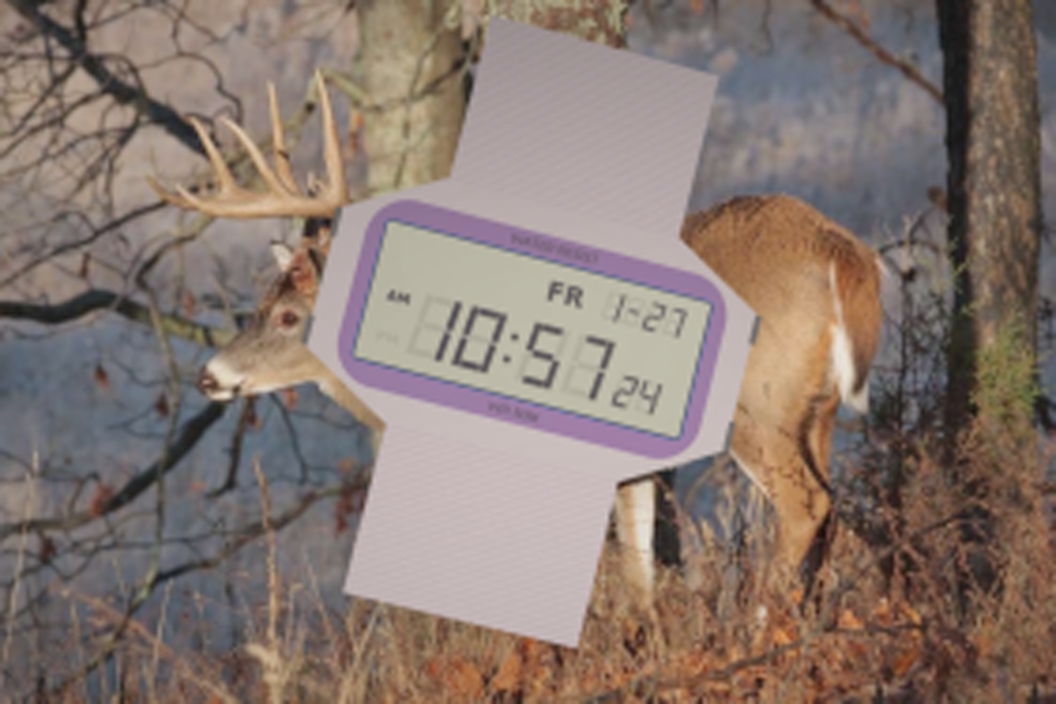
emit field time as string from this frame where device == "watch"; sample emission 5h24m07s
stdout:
10h57m24s
